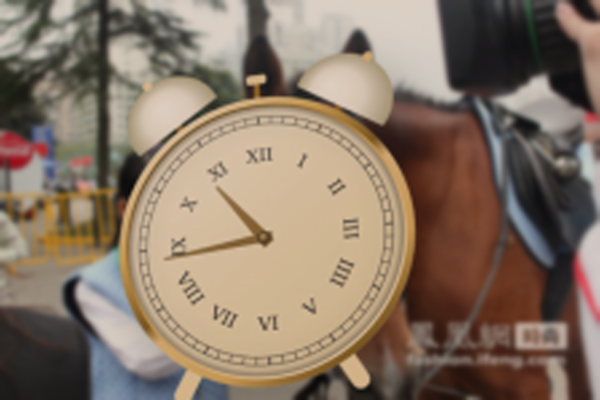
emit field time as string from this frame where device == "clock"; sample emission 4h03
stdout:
10h44
